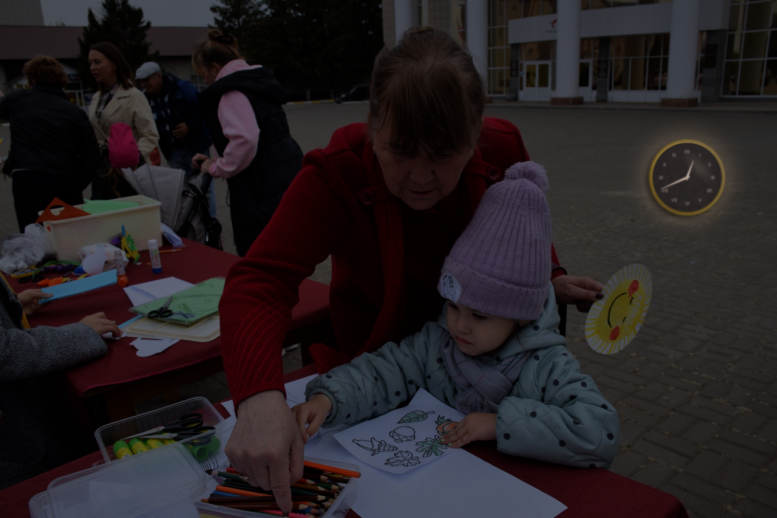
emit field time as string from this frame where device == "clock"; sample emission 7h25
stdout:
12h41
